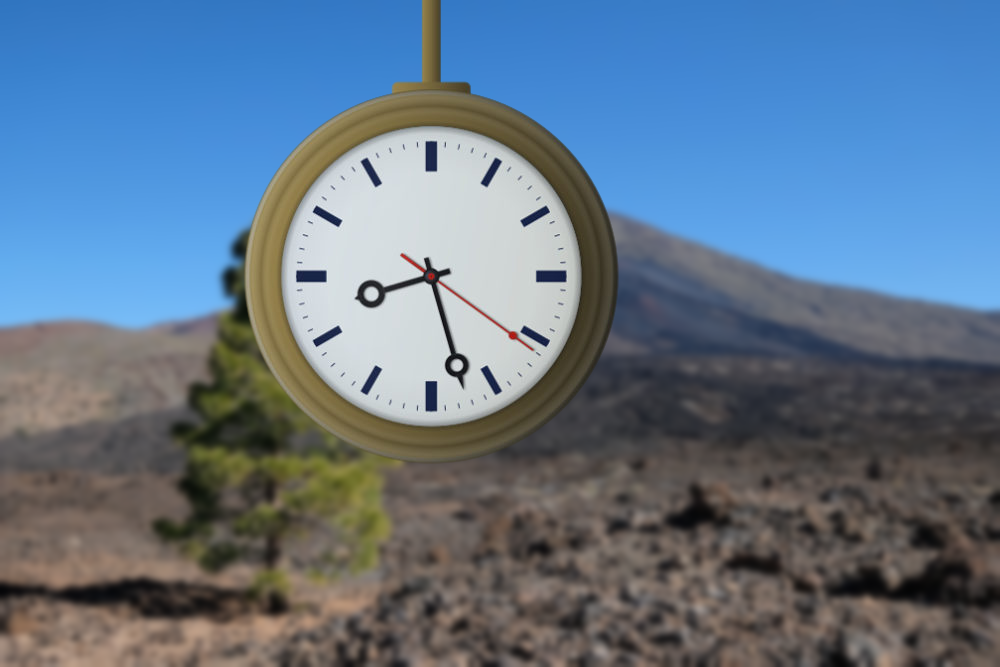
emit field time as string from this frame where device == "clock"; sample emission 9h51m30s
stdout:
8h27m21s
